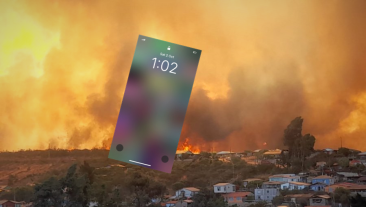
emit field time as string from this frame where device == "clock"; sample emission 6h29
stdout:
1h02
